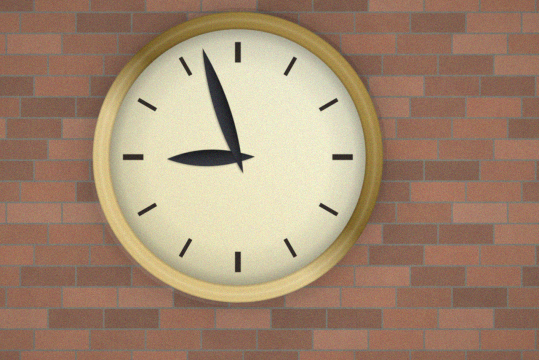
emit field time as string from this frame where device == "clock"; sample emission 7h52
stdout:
8h57
